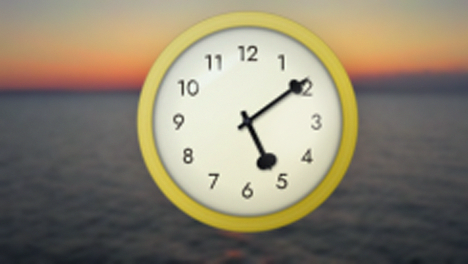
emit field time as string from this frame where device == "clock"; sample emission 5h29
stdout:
5h09
